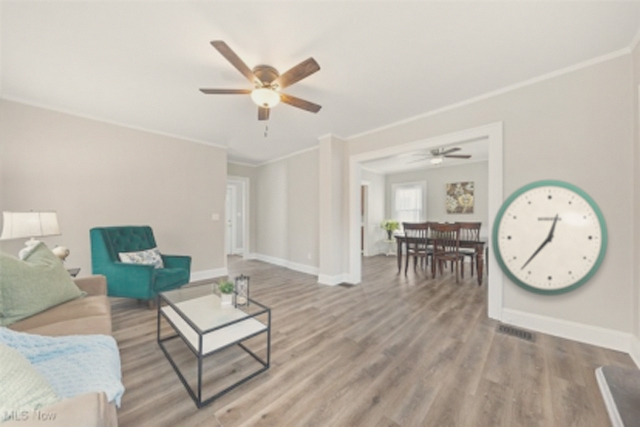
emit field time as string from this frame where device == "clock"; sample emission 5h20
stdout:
12h37
